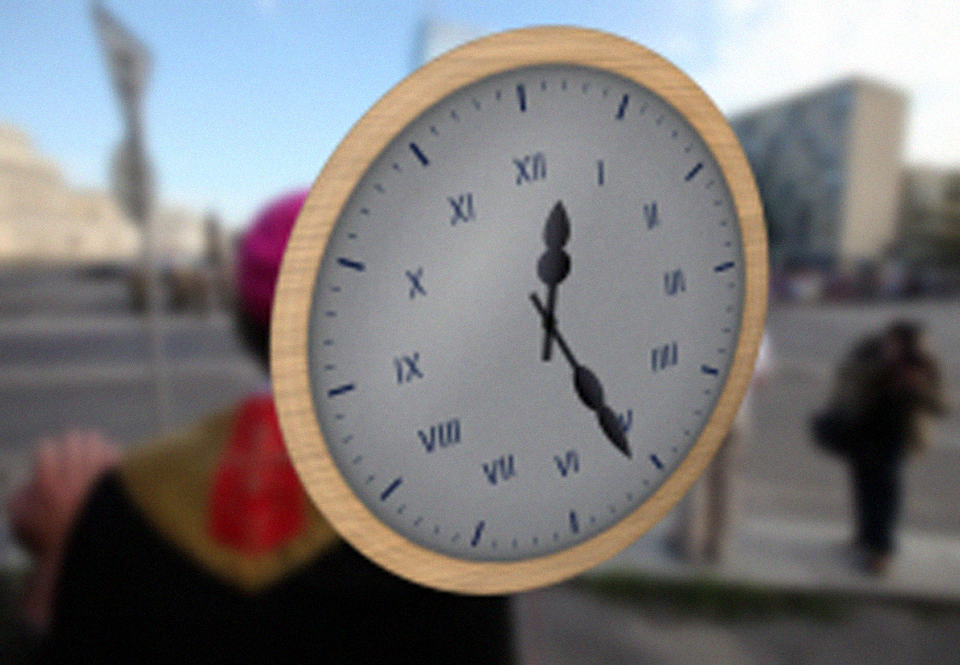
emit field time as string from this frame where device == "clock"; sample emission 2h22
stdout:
12h26
